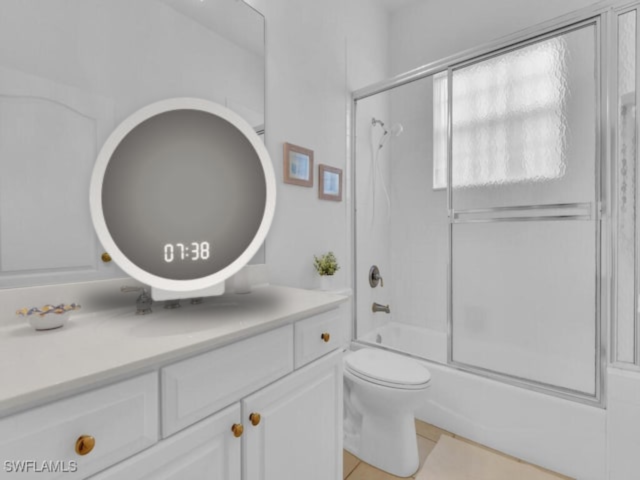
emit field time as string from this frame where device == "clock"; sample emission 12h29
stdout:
7h38
